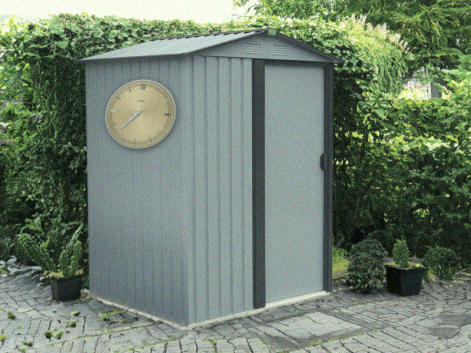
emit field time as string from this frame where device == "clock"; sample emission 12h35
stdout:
7h37
